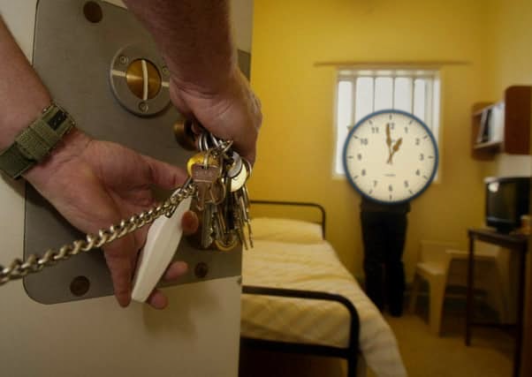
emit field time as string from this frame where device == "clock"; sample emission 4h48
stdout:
12h59
